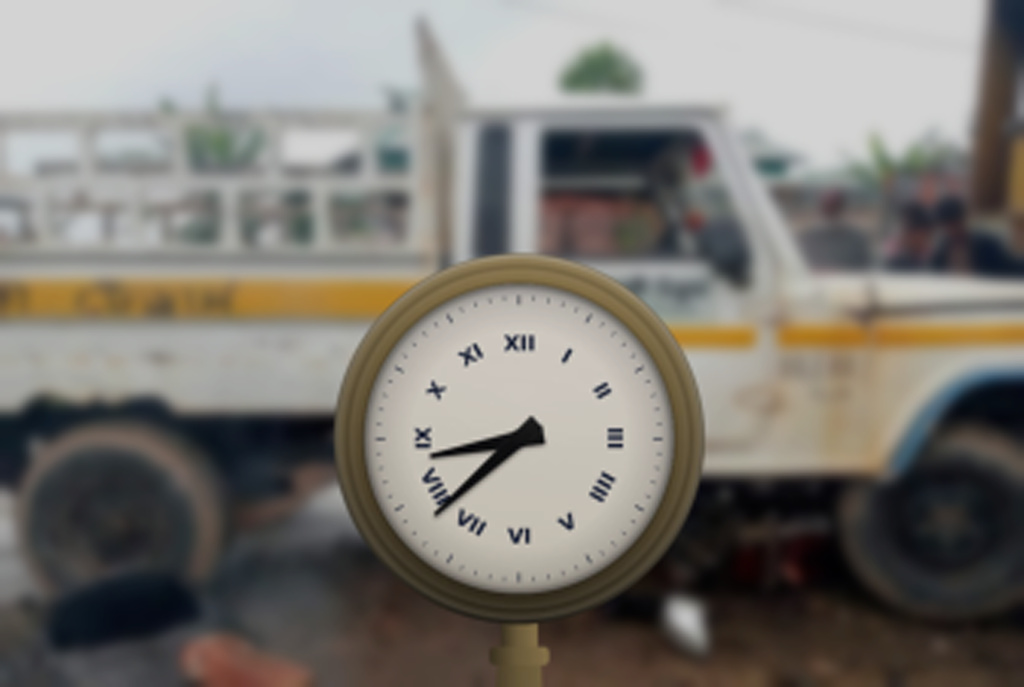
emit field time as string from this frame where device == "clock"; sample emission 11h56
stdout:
8h38
